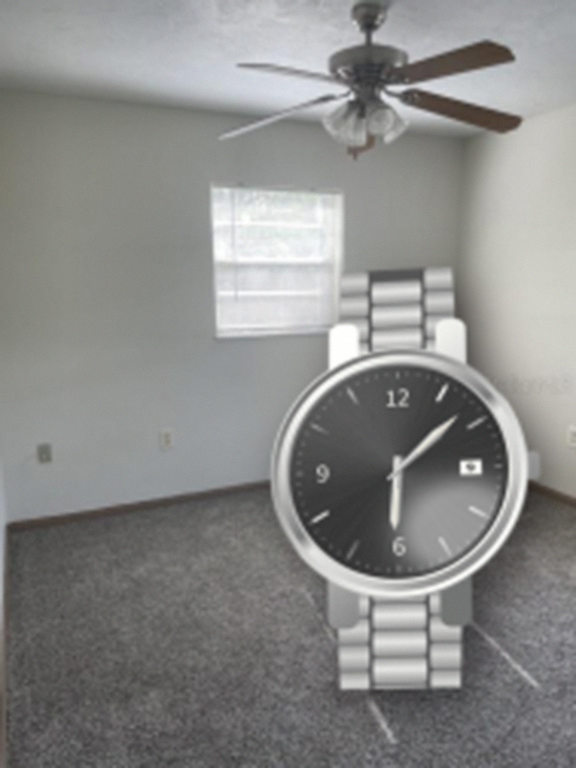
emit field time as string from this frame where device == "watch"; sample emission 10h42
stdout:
6h08
